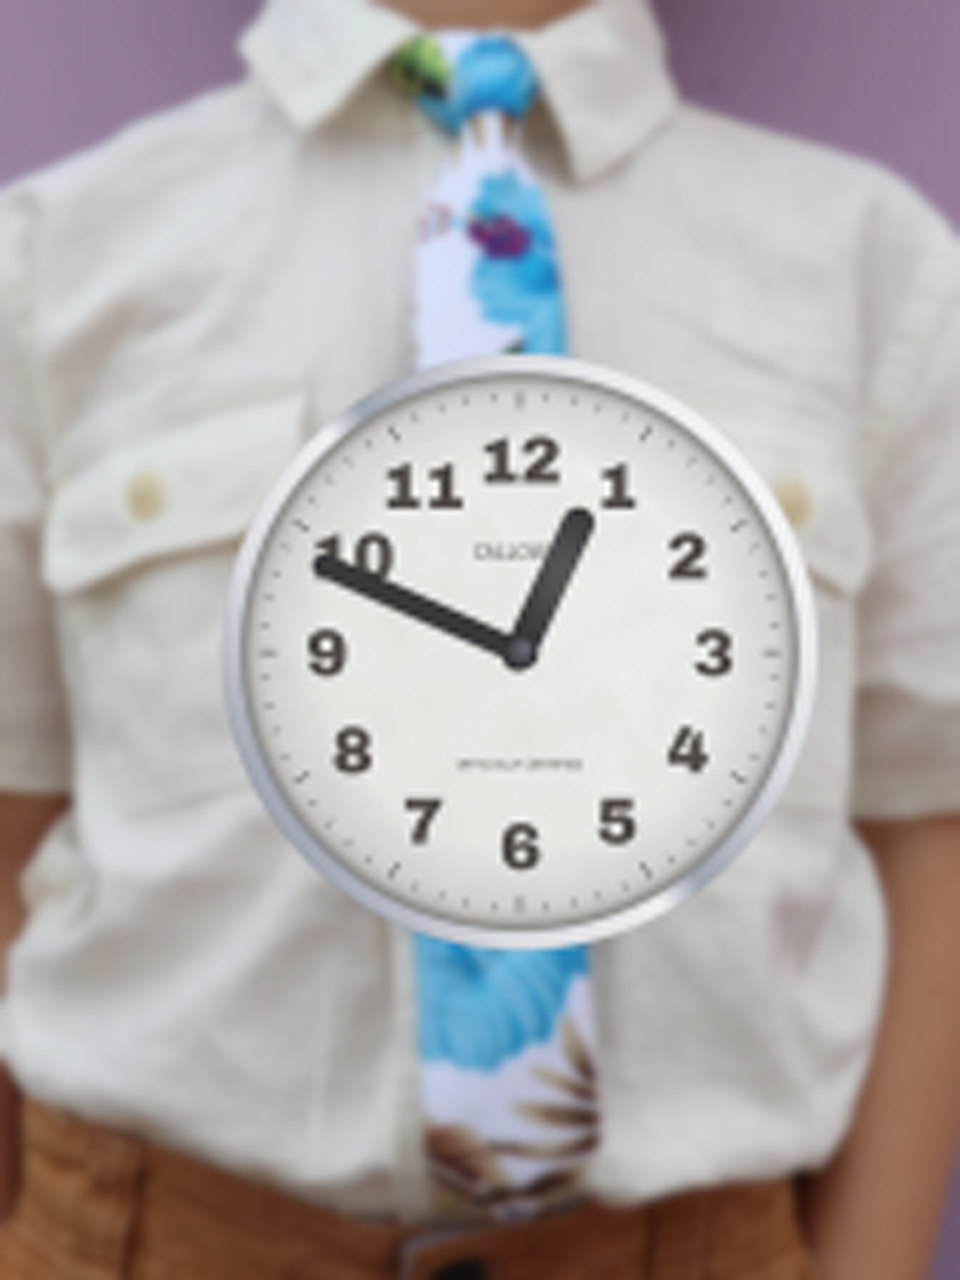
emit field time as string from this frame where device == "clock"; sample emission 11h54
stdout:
12h49
